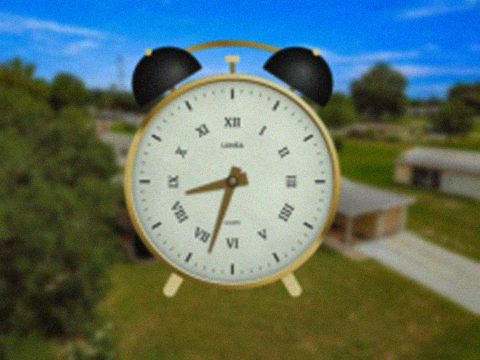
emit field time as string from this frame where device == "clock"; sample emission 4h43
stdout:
8h33
